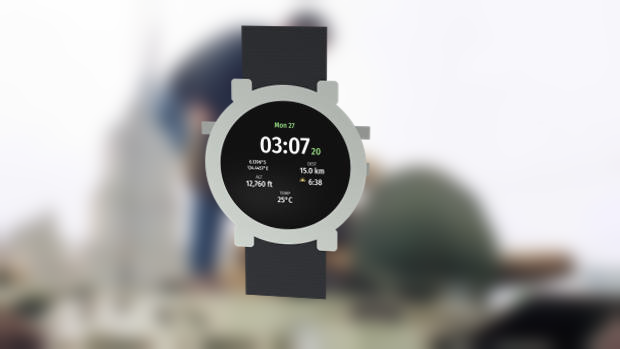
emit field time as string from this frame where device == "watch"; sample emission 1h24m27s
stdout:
3h07m20s
